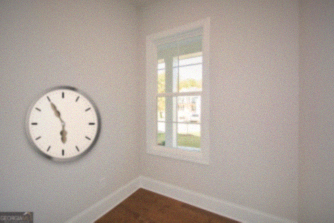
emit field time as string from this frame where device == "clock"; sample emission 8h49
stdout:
5h55
